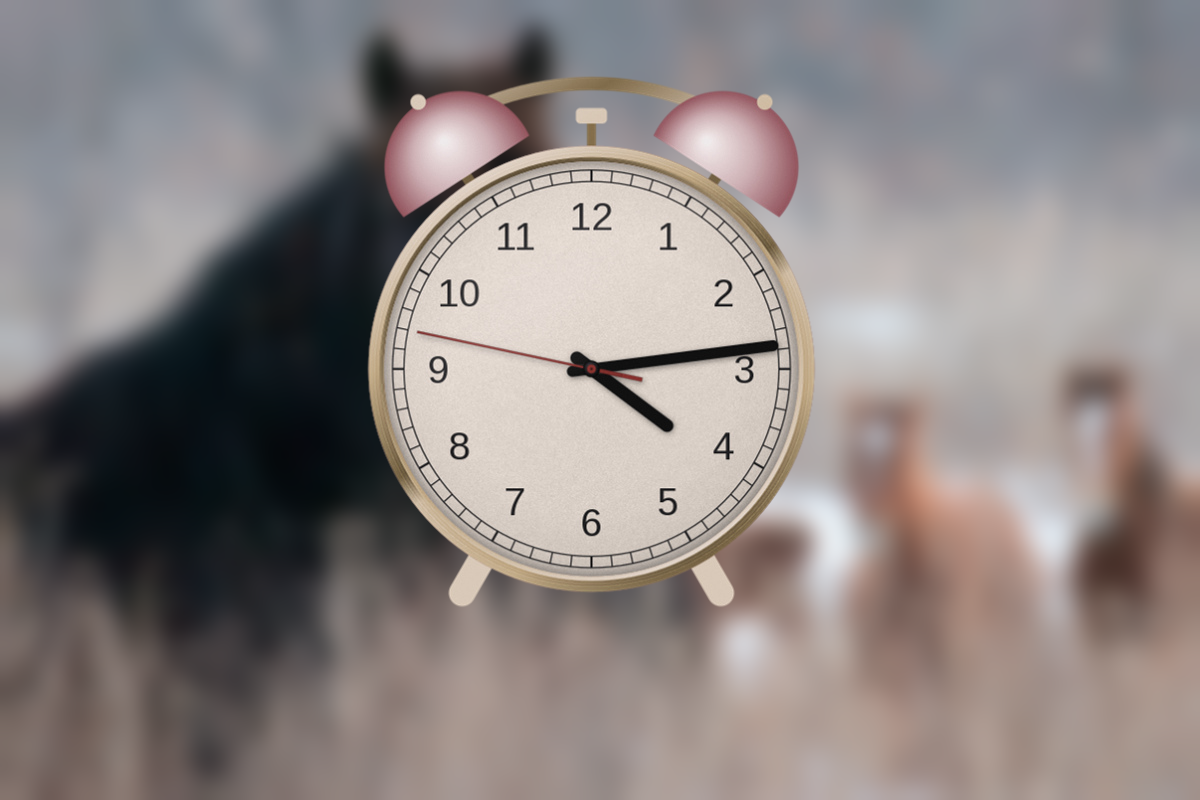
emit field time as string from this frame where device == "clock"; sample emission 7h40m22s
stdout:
4h13m47s
